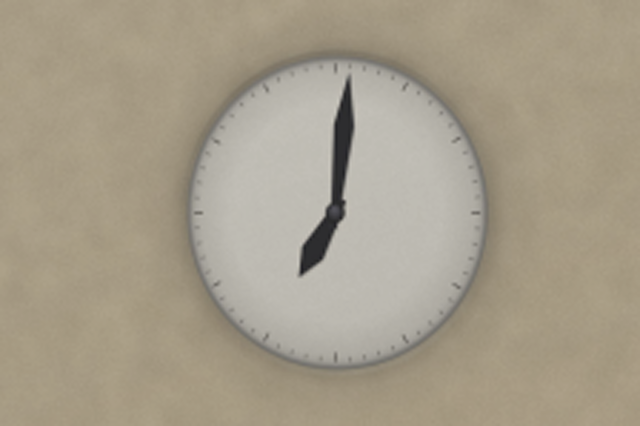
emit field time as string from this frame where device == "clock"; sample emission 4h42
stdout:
7h01
